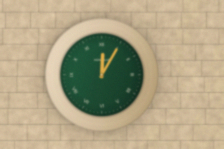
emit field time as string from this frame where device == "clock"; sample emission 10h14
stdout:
12h05
